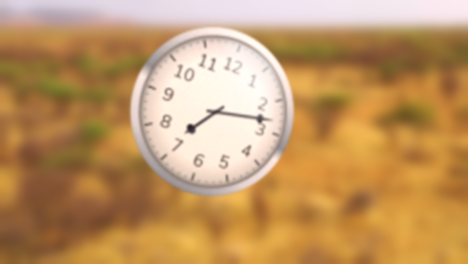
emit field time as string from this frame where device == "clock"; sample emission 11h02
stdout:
7h13
